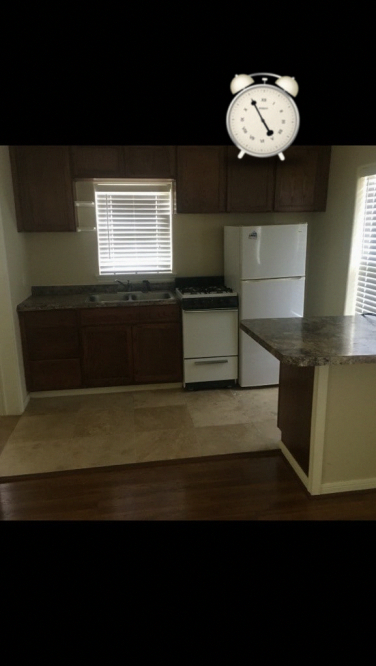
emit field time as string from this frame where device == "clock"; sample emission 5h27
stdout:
4h55
